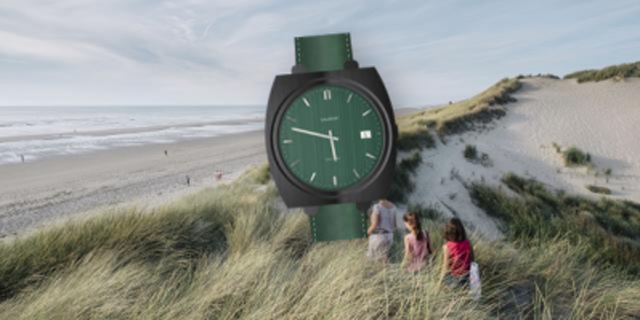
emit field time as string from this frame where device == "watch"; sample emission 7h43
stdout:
5h48
